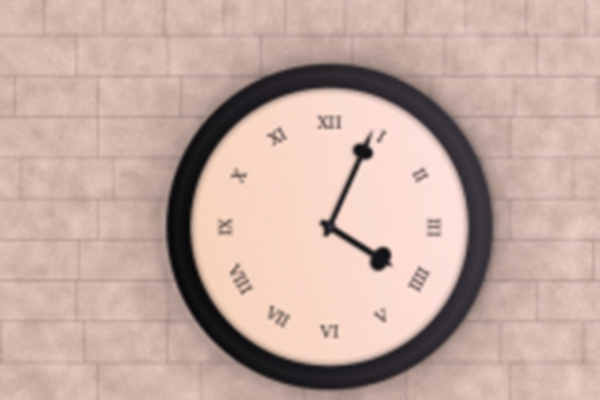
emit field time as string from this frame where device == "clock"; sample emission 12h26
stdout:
4h04
